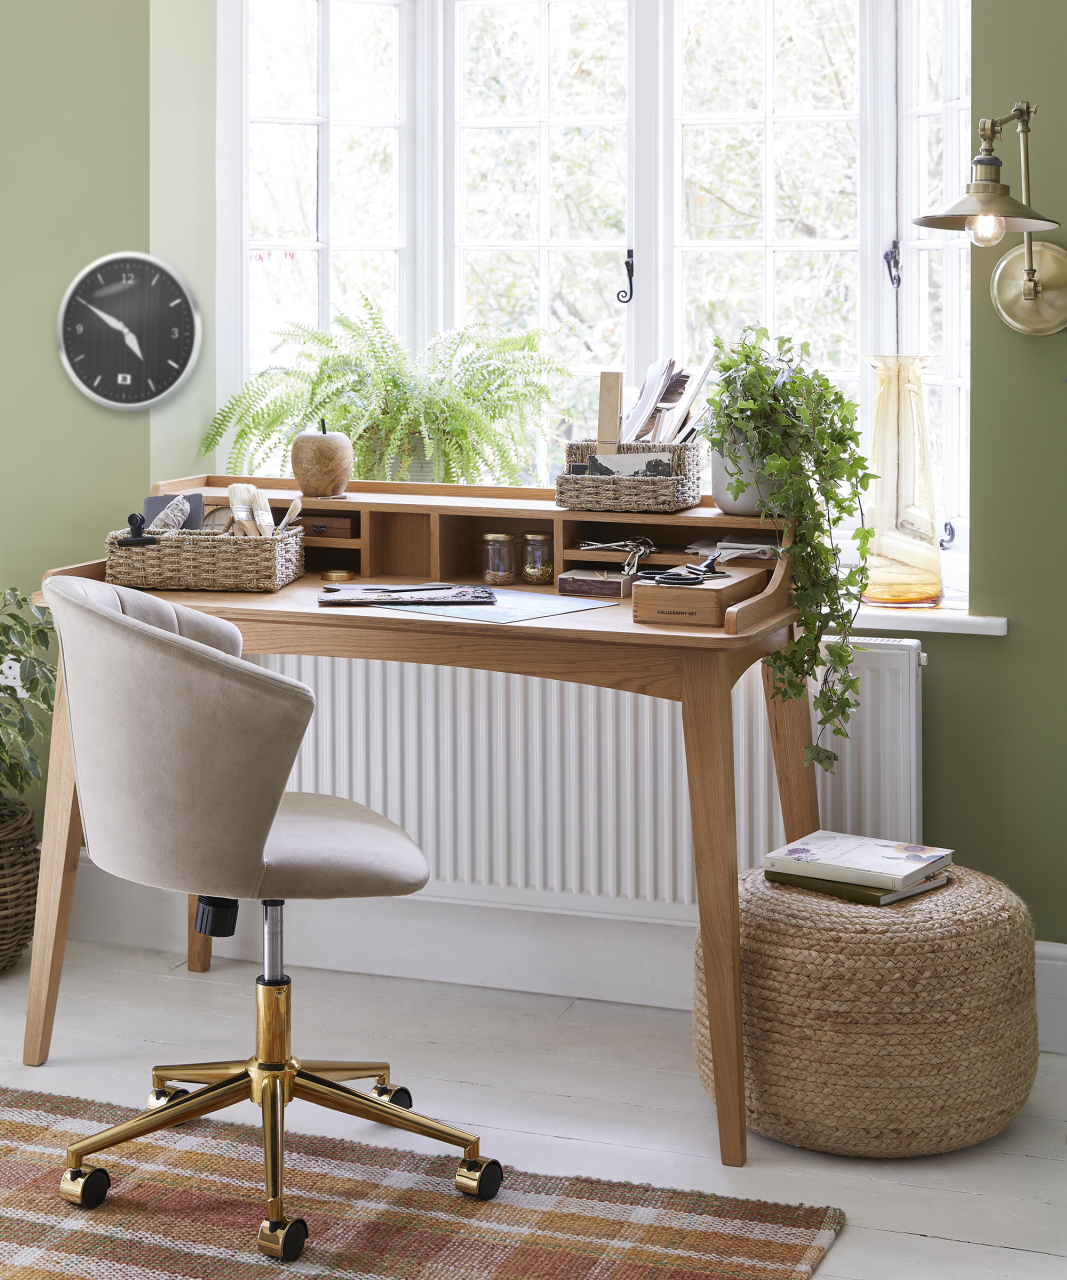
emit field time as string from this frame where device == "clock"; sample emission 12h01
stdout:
4h50
